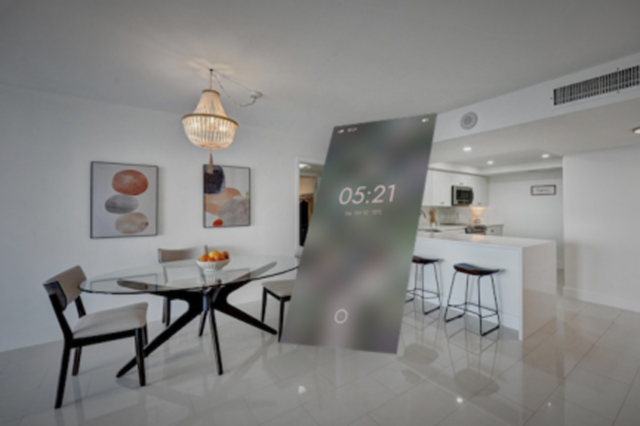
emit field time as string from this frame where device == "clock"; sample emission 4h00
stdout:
5h21
